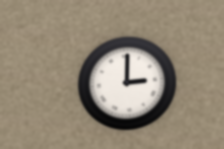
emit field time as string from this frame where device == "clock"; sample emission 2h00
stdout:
3h01
